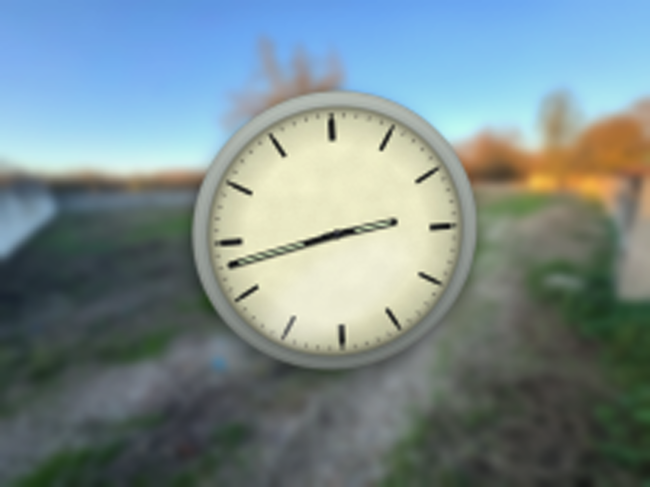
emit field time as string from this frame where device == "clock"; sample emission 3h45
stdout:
2h43
